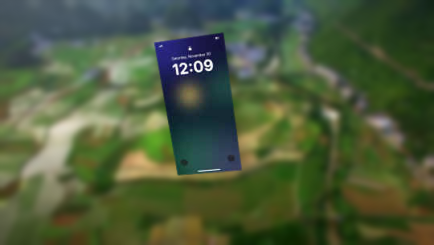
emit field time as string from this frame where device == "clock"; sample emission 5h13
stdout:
12h09
